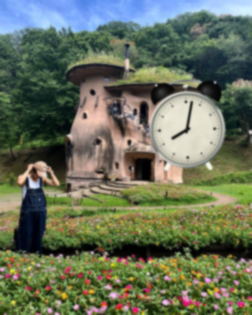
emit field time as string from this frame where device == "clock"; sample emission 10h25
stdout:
8h02
